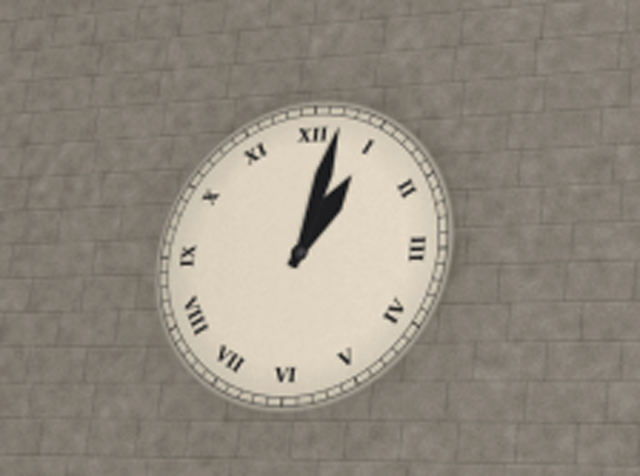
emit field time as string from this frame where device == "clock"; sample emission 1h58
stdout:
1h02
